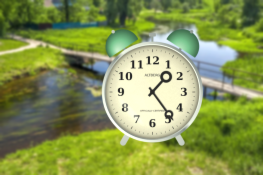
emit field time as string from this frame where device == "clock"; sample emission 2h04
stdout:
1h24
